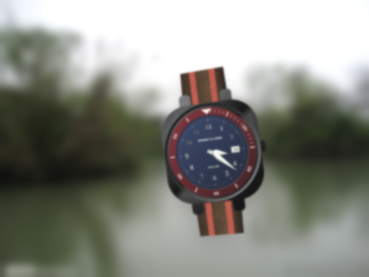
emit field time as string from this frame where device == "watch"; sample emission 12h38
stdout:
3h22
